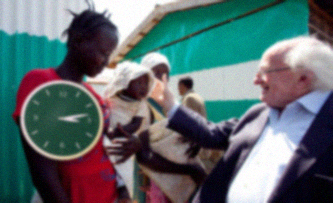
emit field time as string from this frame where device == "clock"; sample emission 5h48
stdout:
3h13
